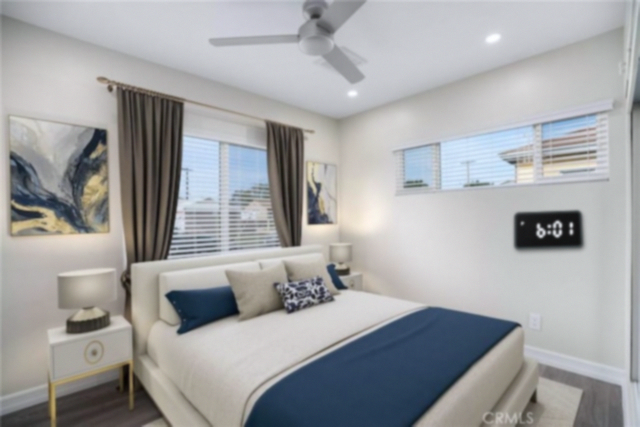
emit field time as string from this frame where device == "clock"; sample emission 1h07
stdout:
6h01
